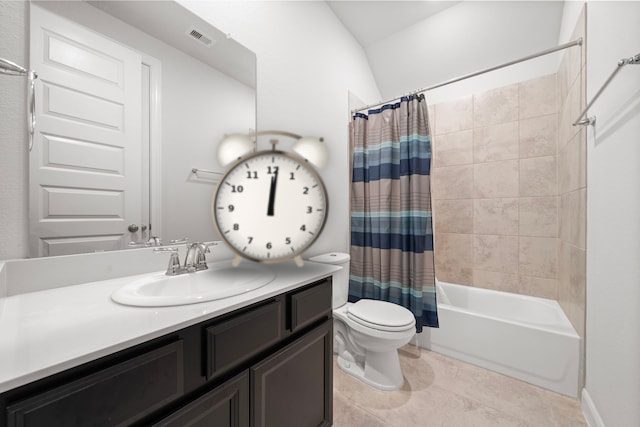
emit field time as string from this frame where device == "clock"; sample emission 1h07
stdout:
12h01
